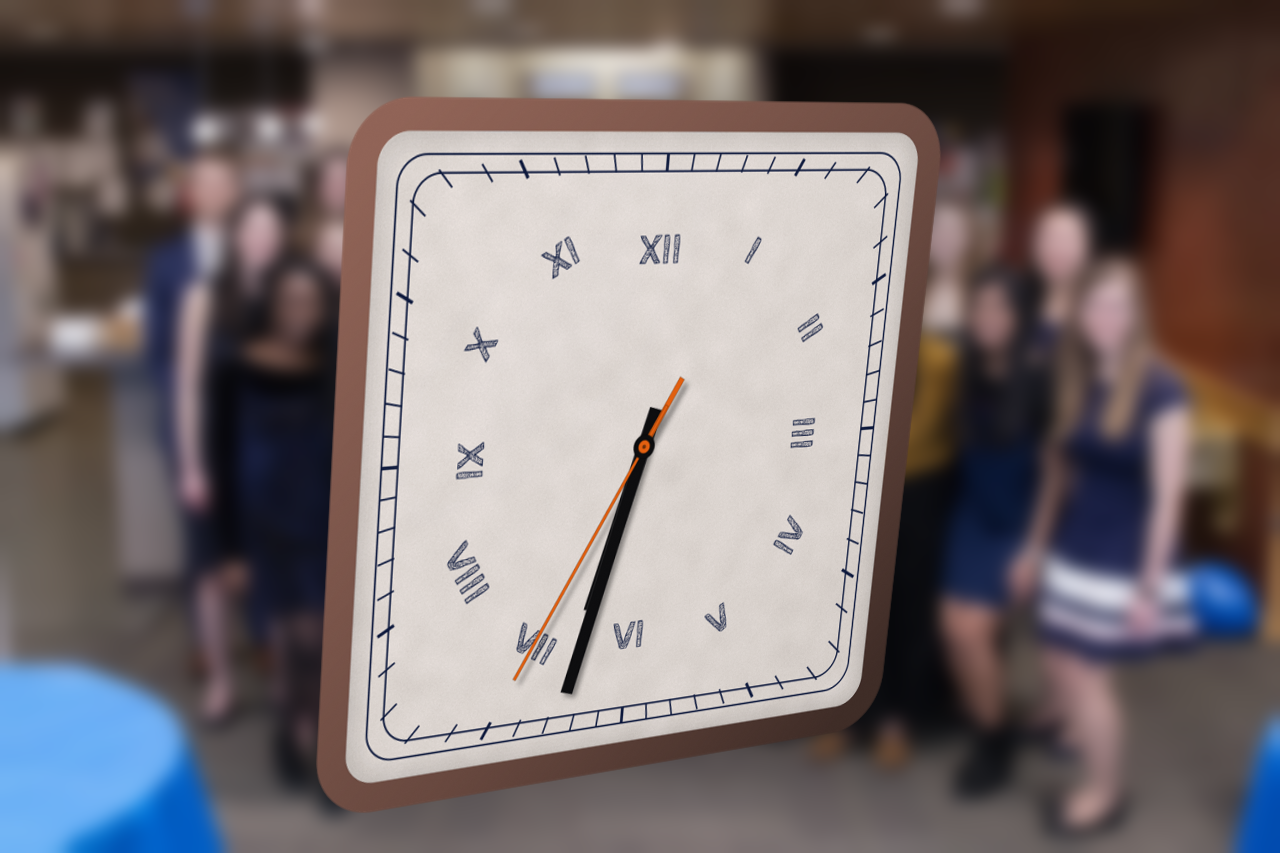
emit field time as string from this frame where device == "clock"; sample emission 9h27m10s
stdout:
6h32m35s
